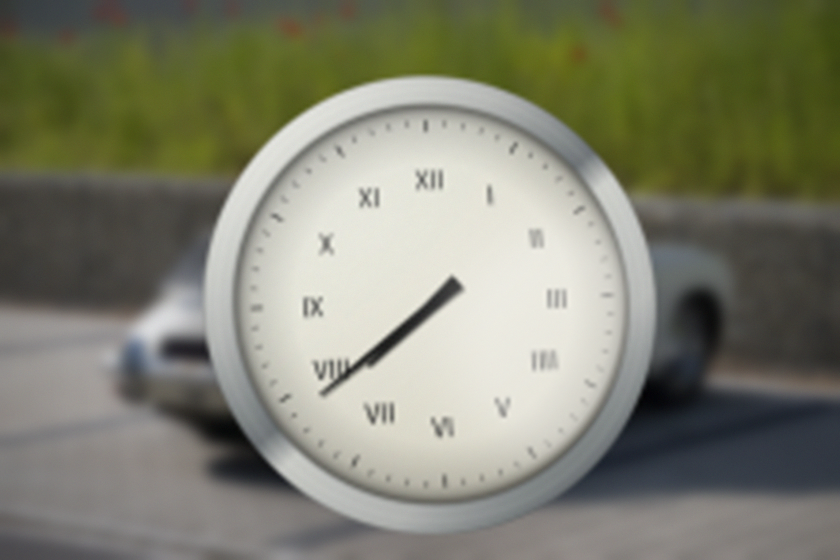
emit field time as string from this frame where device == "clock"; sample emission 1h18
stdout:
7h39
